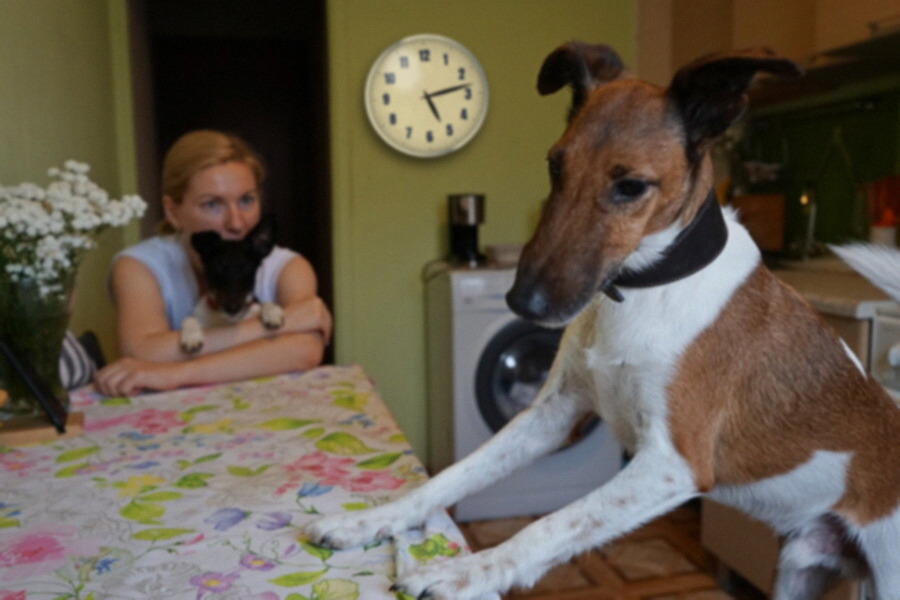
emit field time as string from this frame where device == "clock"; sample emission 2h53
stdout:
5h13
